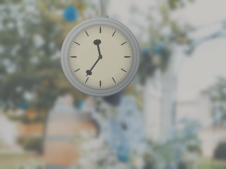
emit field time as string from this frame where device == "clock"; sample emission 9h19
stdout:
11h36
